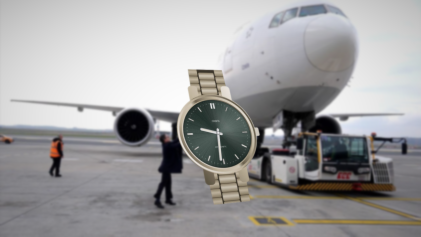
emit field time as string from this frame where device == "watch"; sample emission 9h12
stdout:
9h31
